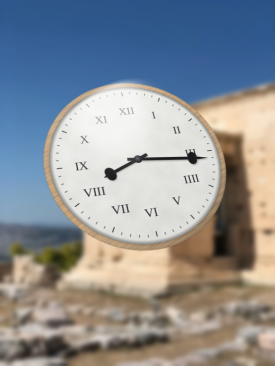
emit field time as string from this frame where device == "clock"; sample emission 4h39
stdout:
8h16
